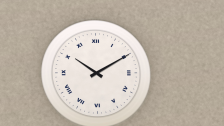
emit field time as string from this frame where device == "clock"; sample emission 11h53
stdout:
10h10
